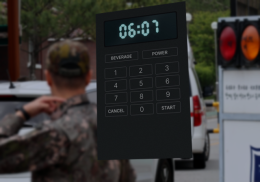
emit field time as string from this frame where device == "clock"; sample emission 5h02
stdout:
6h07
